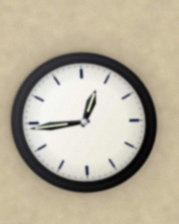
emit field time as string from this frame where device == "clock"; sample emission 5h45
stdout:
12h44
